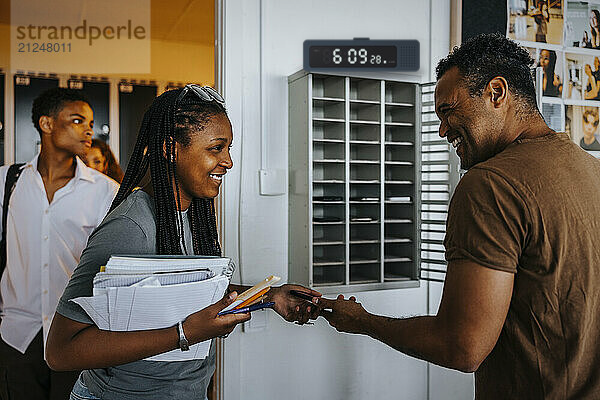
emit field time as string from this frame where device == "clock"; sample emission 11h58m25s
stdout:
6h09m28s
